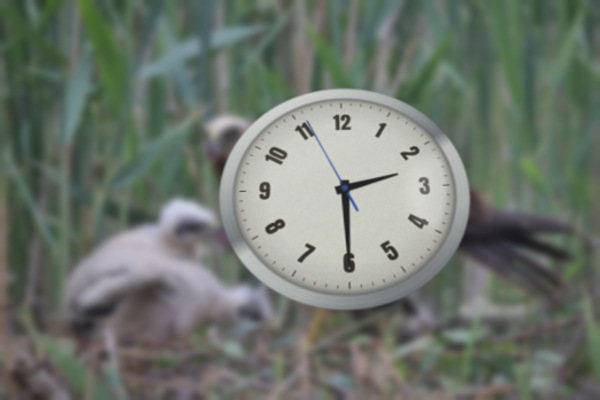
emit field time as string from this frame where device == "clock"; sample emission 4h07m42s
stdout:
2h29m56s
